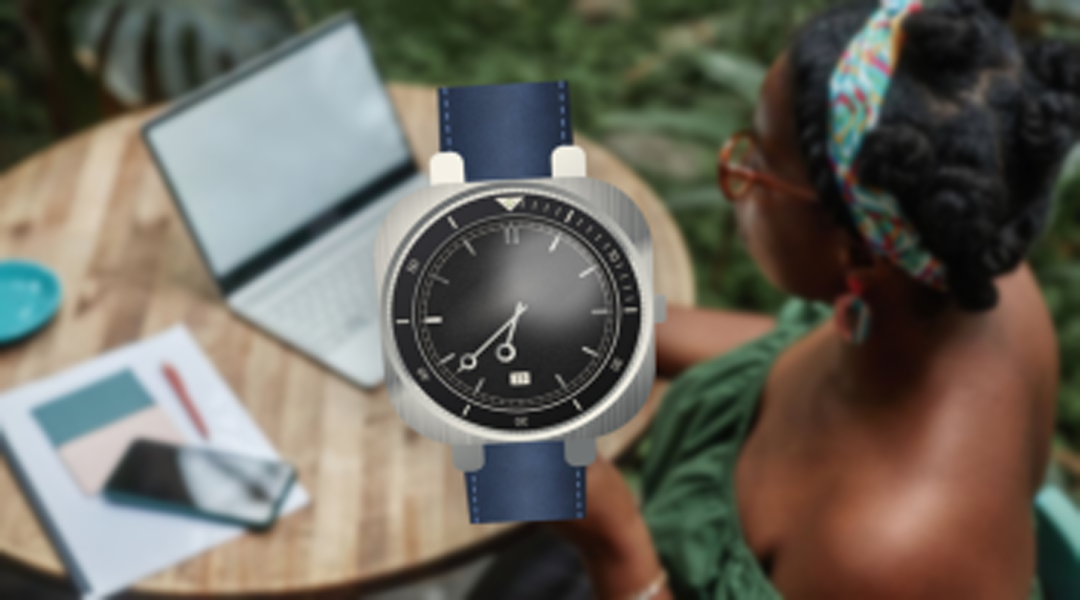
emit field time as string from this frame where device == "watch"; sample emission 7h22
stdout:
6h38
